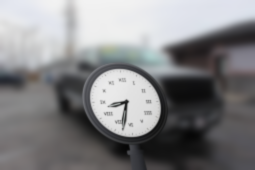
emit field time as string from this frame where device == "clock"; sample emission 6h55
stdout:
8h33
